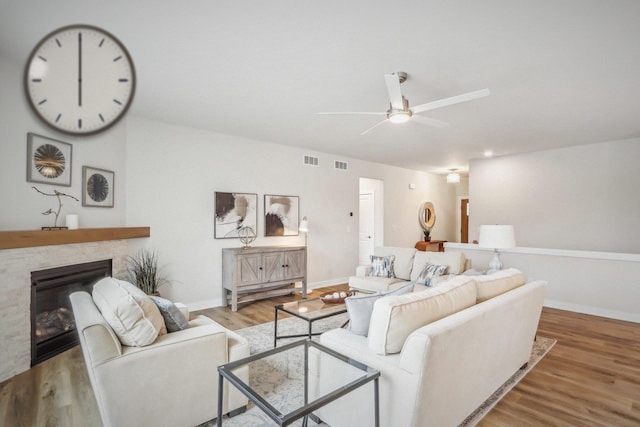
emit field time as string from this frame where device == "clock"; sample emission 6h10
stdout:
6h00
